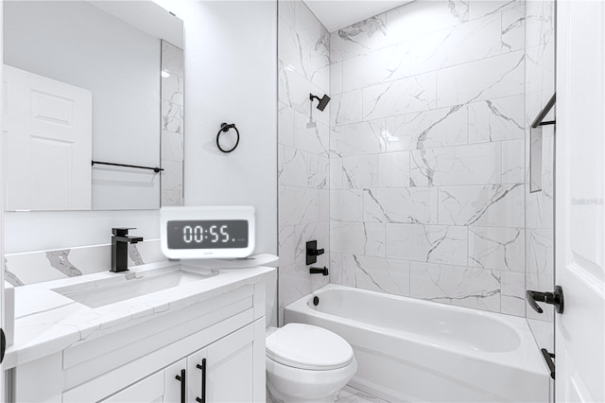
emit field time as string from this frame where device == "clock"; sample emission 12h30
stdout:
0h55
